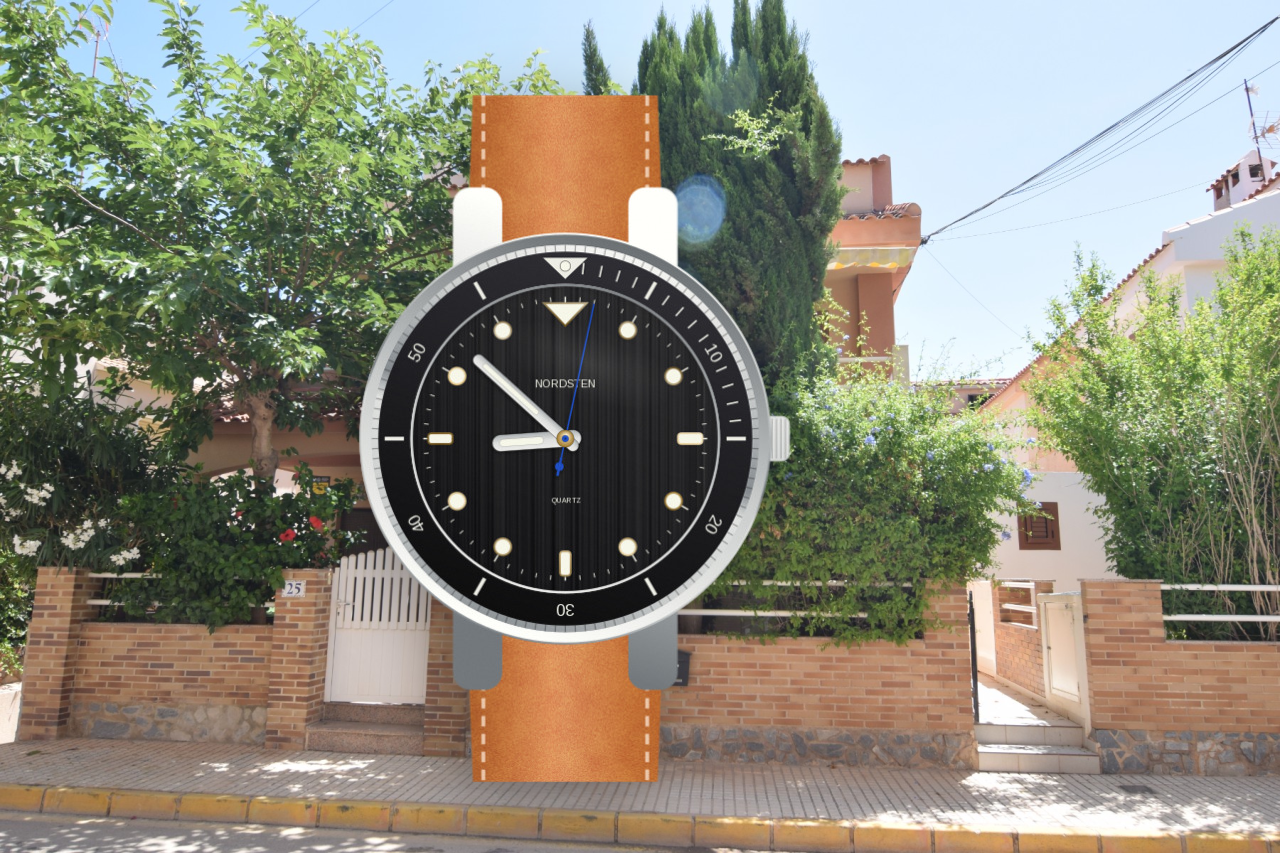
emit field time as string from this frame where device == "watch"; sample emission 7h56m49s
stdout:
8h52m02s
